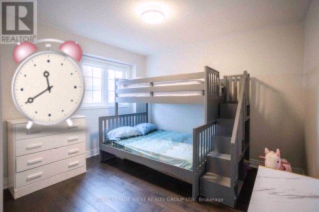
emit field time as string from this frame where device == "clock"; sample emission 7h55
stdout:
11h40
